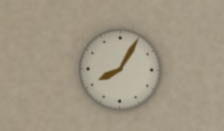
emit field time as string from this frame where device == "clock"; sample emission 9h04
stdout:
8h05
